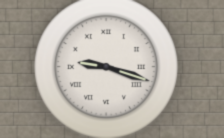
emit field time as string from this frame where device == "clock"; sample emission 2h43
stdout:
9h18
